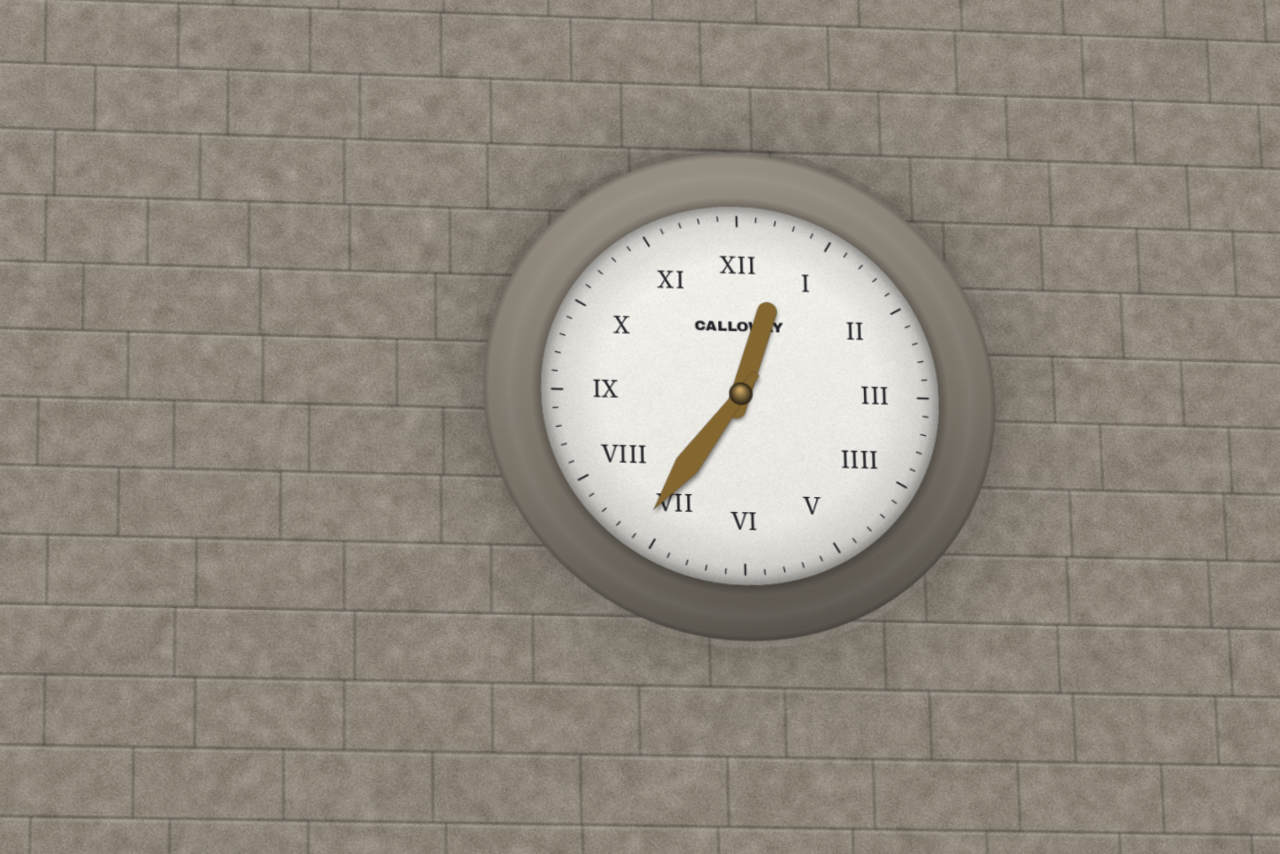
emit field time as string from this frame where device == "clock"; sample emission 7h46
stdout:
12h36
